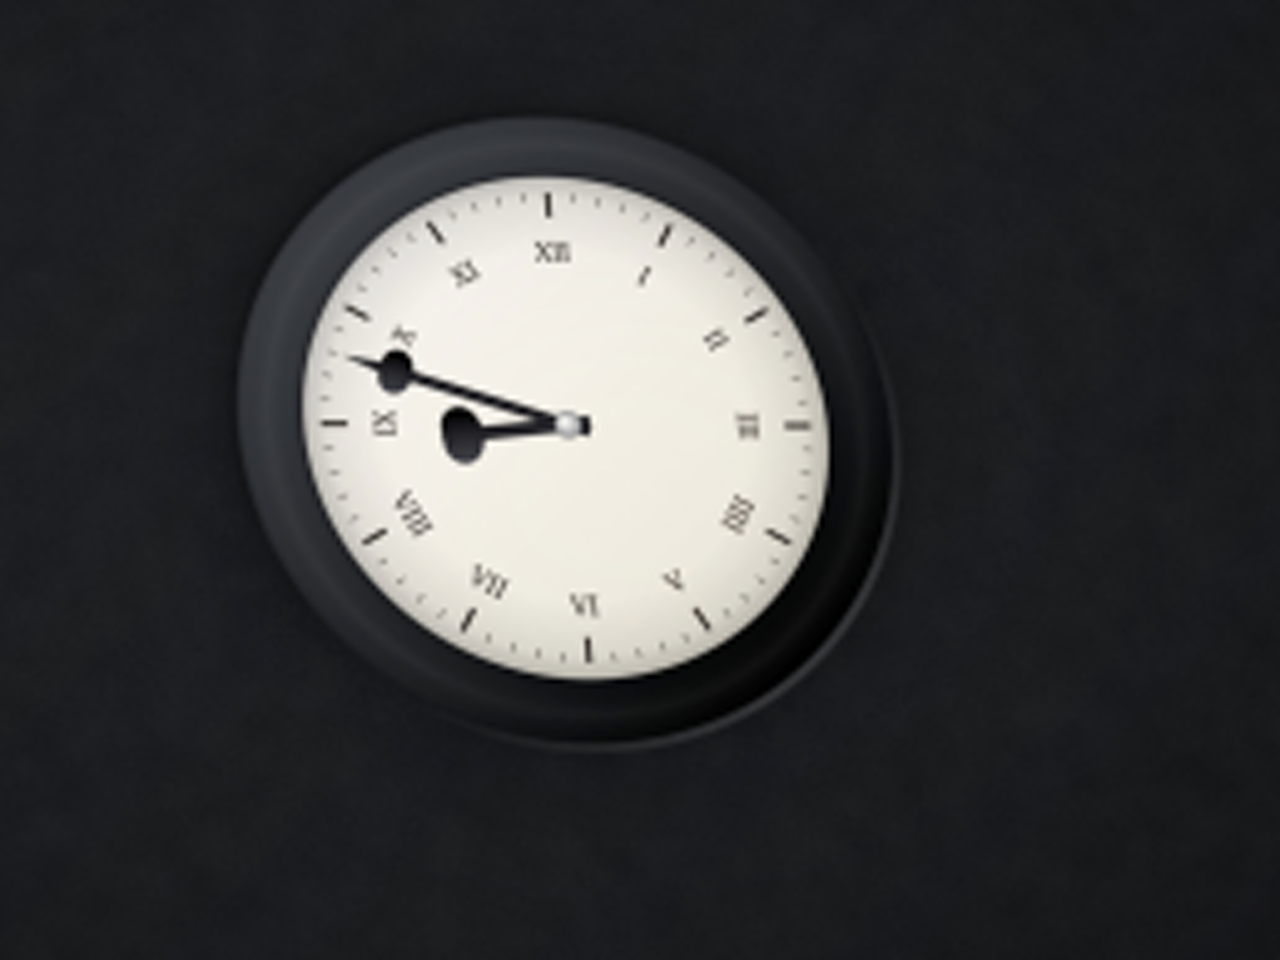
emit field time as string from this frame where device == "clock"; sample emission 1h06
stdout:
8h48
